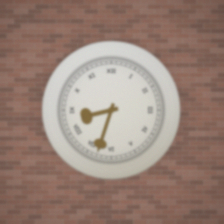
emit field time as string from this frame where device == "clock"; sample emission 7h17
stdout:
8h33
